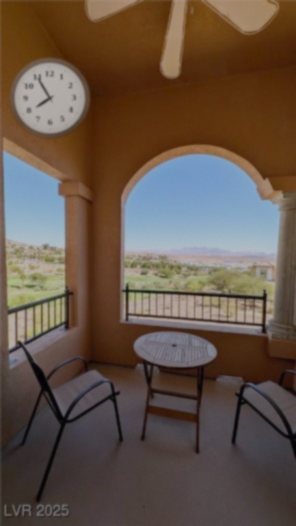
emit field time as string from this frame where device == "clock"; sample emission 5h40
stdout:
7h55
